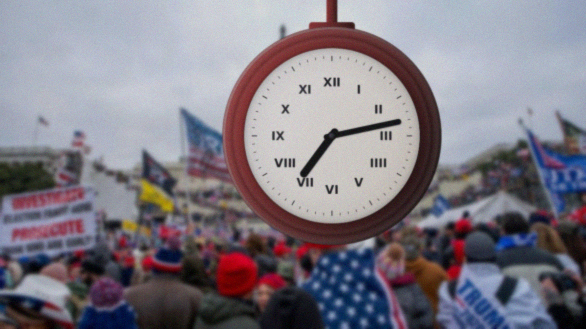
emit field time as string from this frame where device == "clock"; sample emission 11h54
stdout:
7h13
